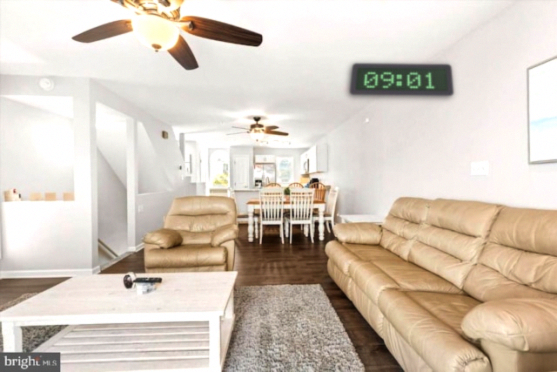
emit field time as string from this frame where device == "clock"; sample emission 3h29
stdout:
9h01
